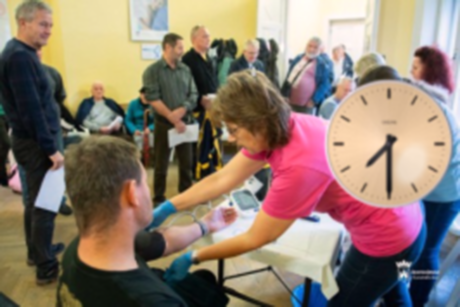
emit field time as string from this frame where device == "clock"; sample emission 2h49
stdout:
7h30
